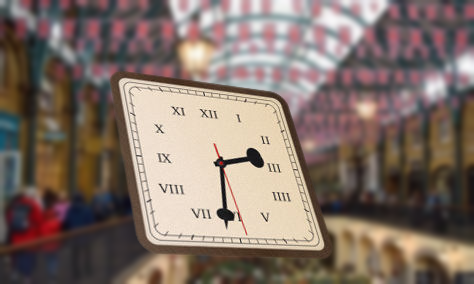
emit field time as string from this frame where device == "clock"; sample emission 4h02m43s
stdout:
2h31m29s
